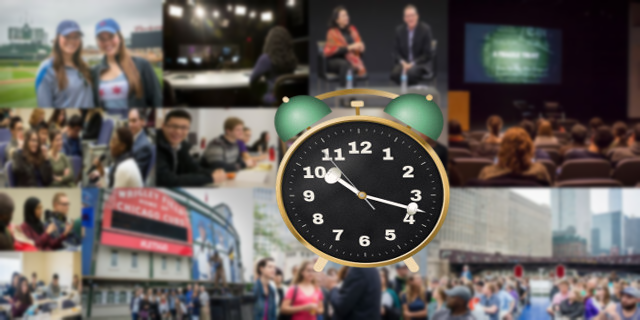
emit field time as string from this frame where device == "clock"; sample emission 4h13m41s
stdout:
10h17m54s
